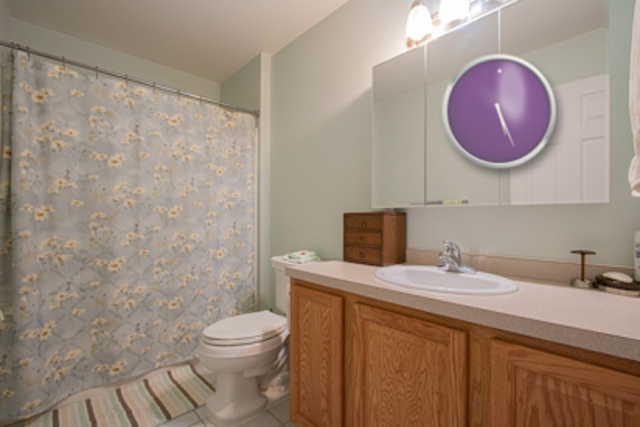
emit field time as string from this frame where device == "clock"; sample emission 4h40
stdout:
5h26
